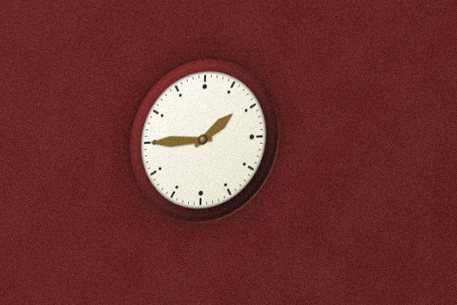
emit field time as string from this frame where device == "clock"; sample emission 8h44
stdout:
1h45
